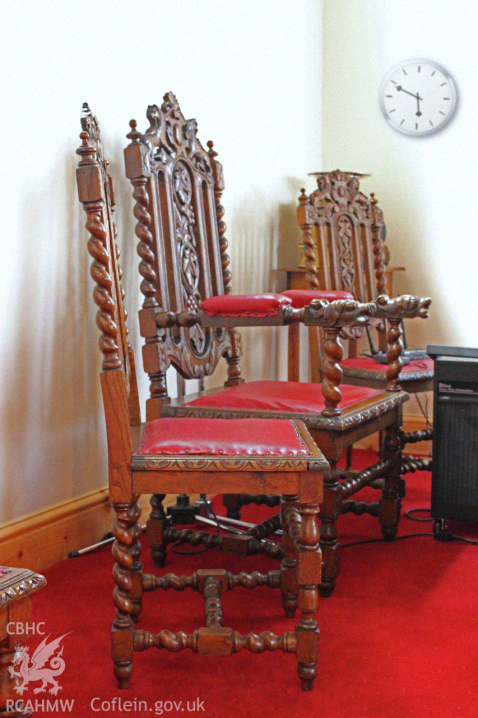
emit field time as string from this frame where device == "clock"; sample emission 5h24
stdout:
5h49
